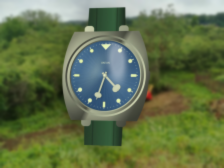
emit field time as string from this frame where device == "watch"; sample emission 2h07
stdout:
4h33
